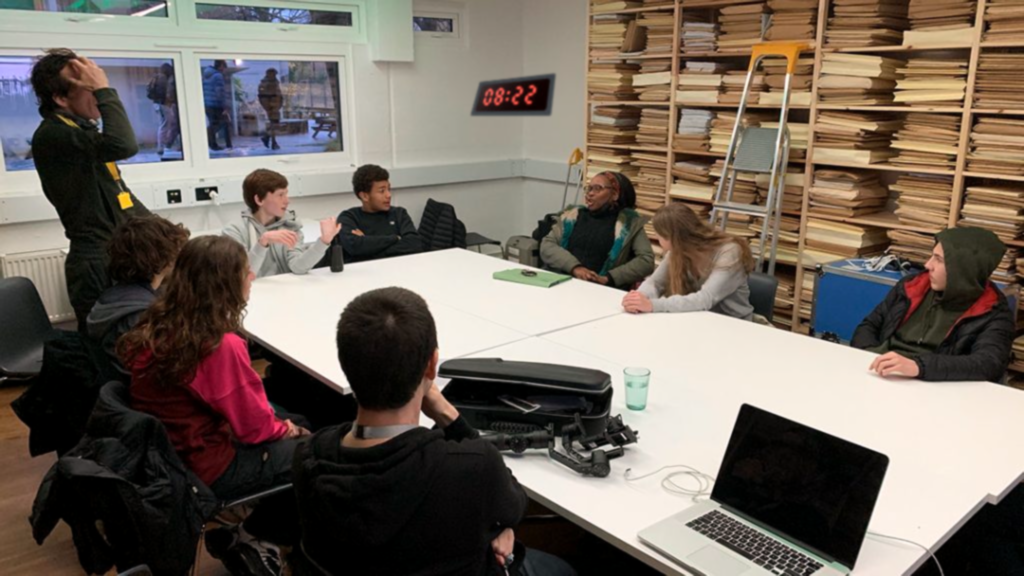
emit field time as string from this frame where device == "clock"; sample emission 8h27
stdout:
8h22
